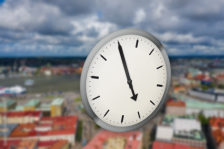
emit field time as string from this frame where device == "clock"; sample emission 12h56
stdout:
4h55
